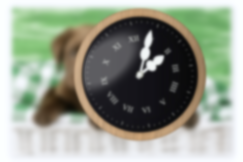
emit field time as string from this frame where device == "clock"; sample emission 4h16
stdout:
2h04
